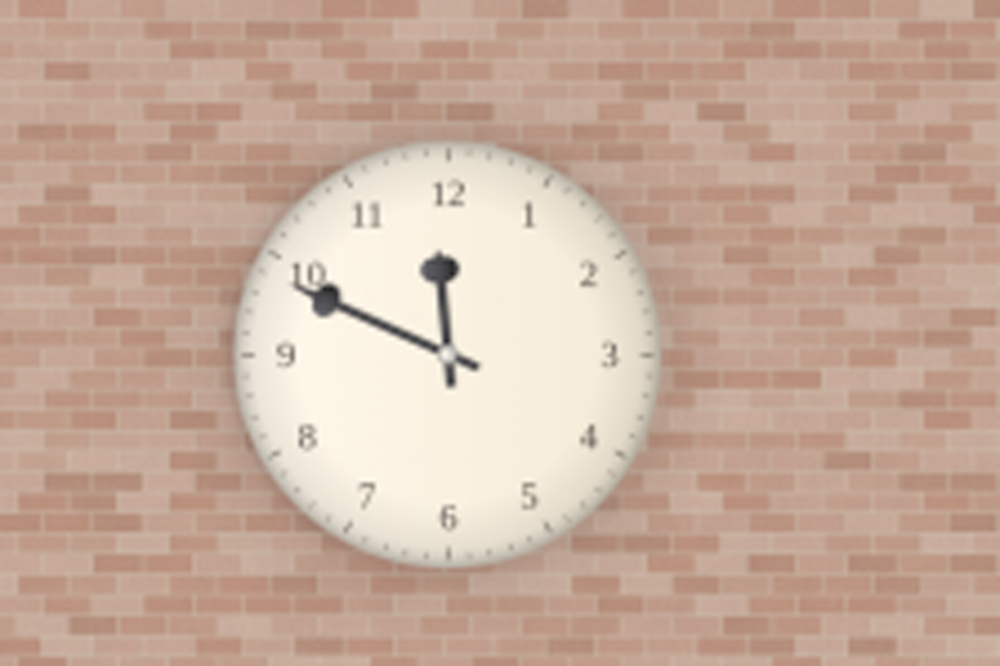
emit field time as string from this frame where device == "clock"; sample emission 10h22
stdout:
11h49
